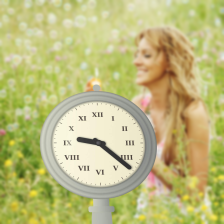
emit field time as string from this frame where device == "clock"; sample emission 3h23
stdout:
9h22
